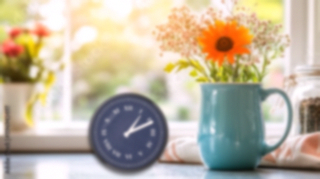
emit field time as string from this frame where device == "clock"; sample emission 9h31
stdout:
1h11
